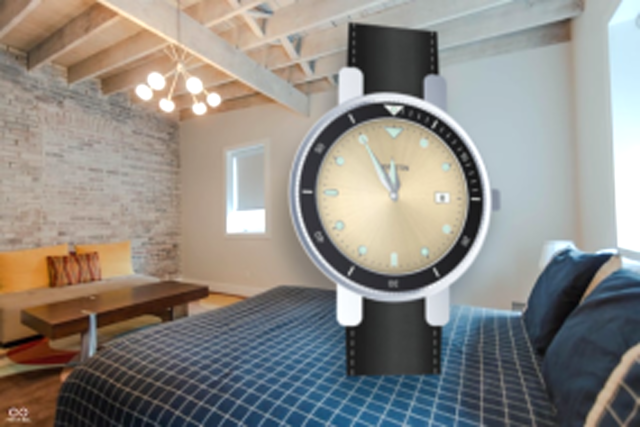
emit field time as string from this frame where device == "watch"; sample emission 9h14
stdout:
11h55
